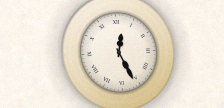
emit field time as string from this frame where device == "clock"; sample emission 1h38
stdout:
12h26
